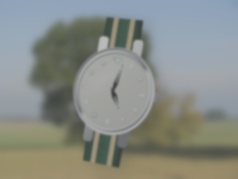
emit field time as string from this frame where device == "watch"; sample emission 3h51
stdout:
5h02
